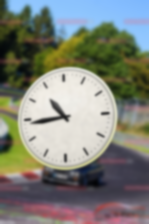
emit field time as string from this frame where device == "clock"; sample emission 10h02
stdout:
10h44
